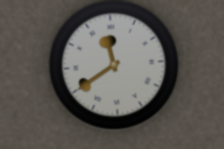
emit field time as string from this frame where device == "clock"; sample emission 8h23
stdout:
11h40
